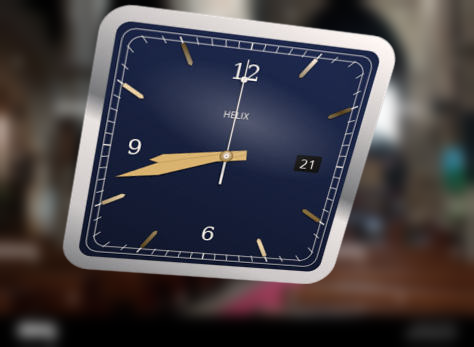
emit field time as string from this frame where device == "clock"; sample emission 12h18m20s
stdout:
8h42m00s
